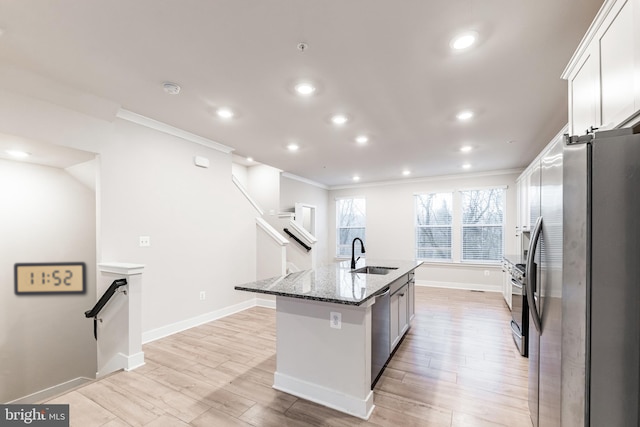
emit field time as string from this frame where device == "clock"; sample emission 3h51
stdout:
11h52
